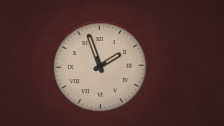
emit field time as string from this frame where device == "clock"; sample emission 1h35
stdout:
1h57
